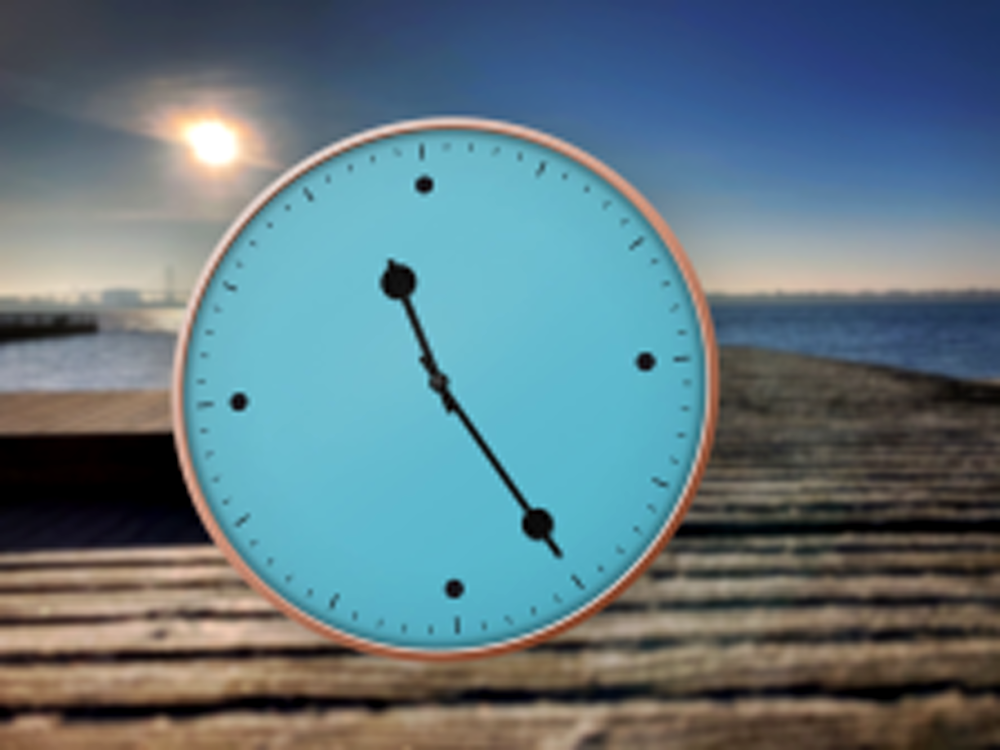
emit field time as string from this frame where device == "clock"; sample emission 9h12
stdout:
11h25
